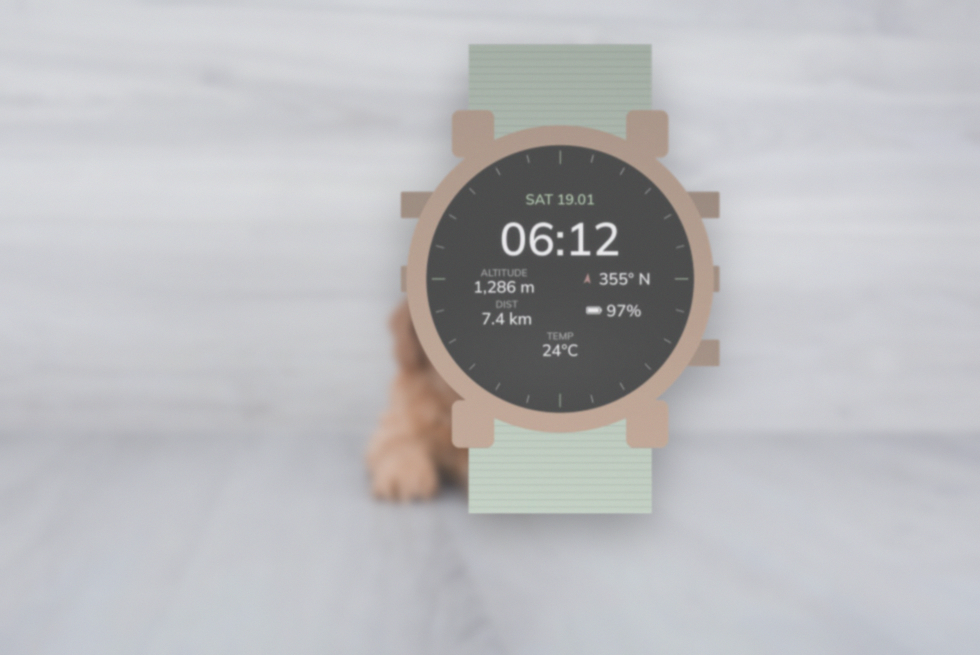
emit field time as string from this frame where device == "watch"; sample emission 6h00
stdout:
6h12
